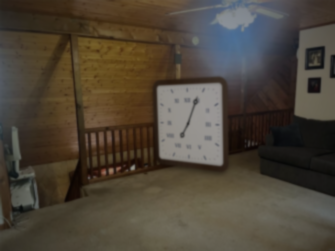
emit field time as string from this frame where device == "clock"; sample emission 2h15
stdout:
7h04
